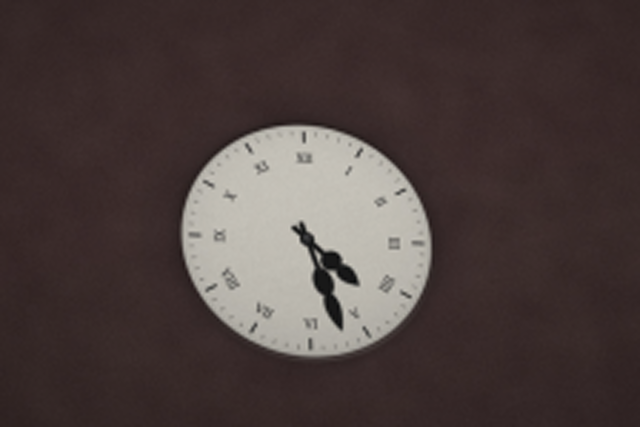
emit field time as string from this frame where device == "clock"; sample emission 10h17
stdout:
4h27
